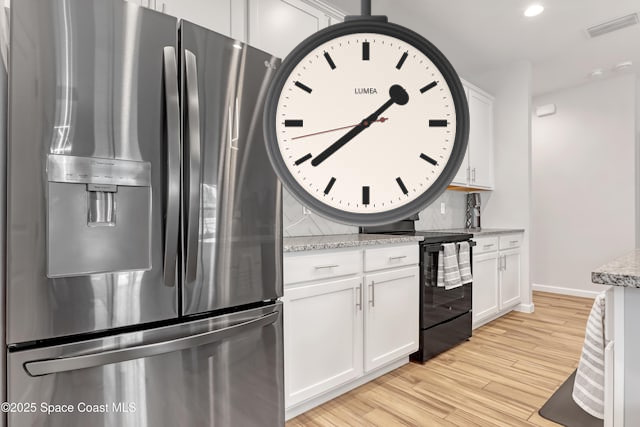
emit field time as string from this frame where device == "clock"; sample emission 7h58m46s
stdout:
1h38m43s
